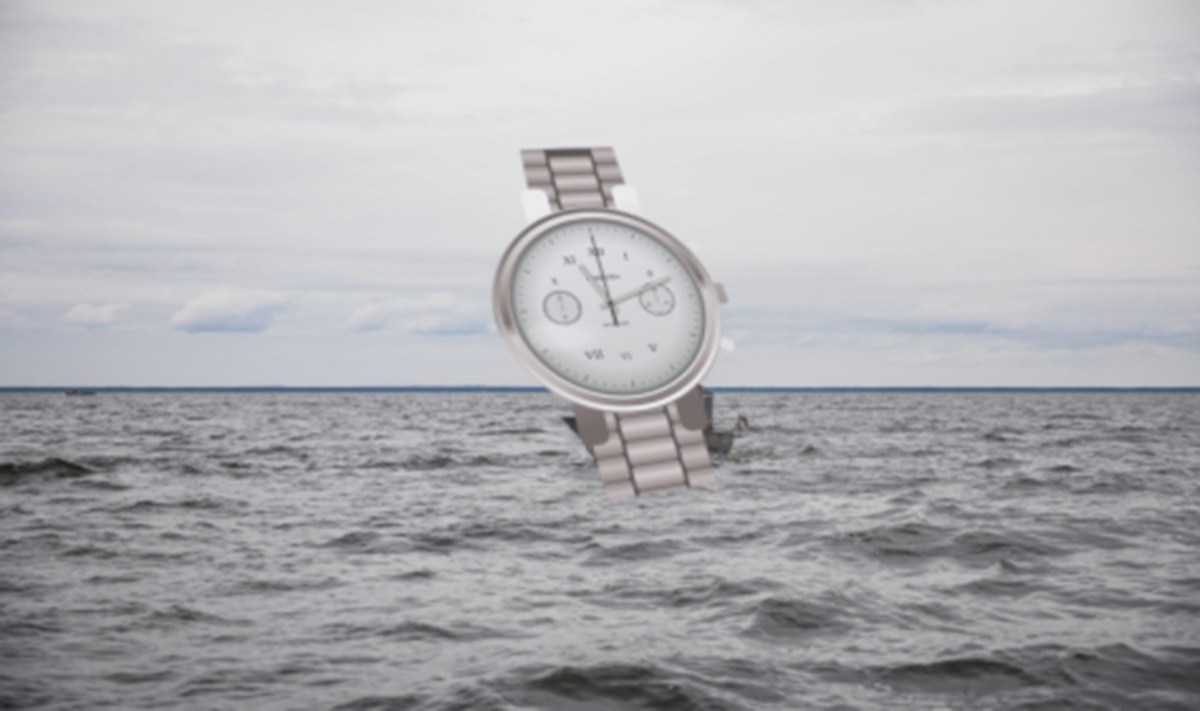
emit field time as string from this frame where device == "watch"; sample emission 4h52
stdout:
11h12
